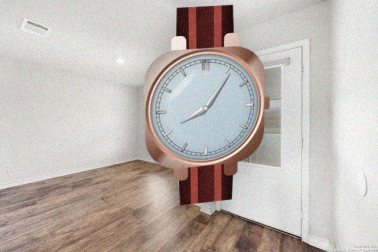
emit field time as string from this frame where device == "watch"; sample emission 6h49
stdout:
8h06
